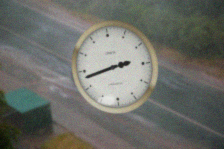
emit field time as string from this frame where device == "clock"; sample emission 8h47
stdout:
2h43
